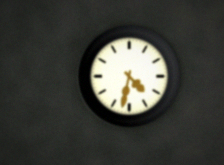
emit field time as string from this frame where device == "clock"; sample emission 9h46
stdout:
4h32
